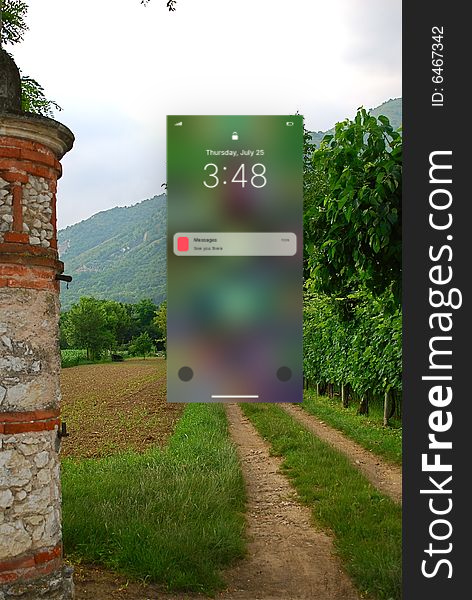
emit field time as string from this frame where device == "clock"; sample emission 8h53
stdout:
3h48
